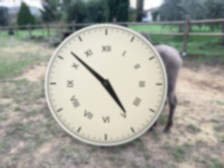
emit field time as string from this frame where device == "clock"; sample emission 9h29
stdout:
4h52
